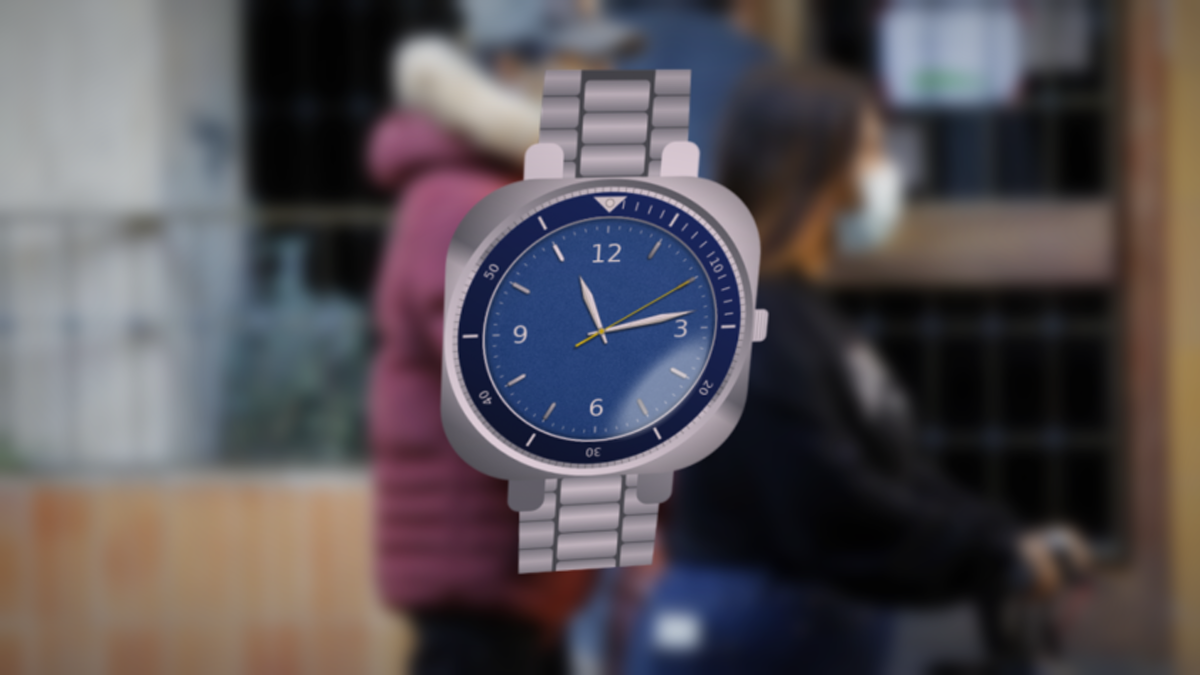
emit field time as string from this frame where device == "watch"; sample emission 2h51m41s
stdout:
11h13m10s
